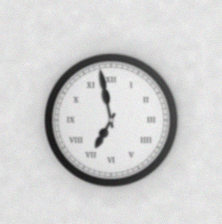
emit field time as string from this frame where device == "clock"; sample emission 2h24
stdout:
6h58
